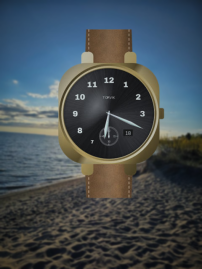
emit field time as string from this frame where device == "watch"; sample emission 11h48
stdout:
6h19
